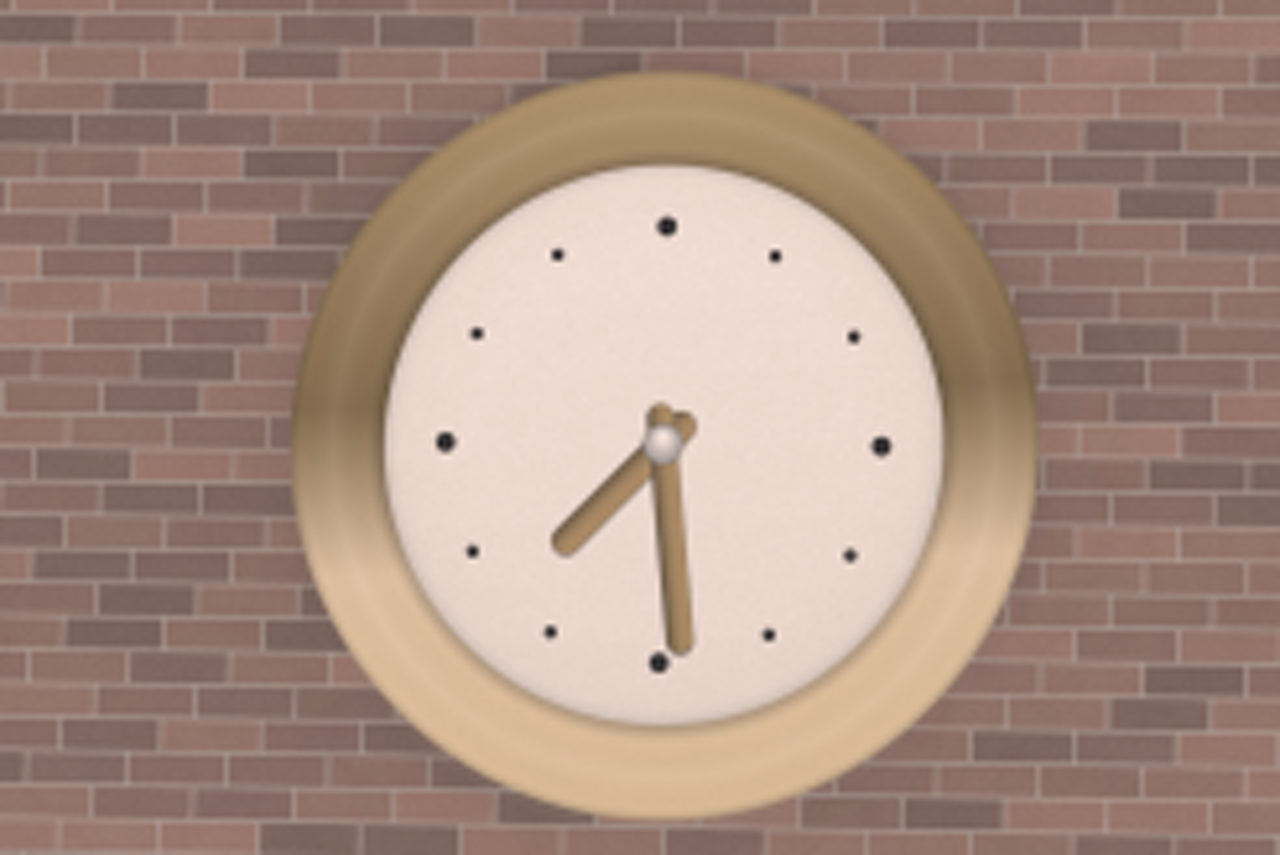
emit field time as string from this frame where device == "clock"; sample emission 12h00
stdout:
7h29
